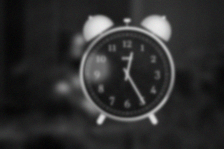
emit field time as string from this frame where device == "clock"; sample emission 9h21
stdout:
12h25
